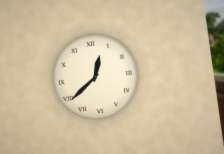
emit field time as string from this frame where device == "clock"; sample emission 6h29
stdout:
12h39
